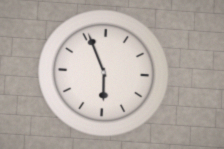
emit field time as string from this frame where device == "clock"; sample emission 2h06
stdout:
5h56
